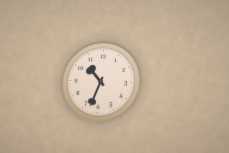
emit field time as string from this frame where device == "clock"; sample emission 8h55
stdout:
10h33
